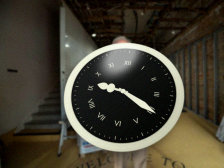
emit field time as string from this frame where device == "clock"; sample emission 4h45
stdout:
9h20
